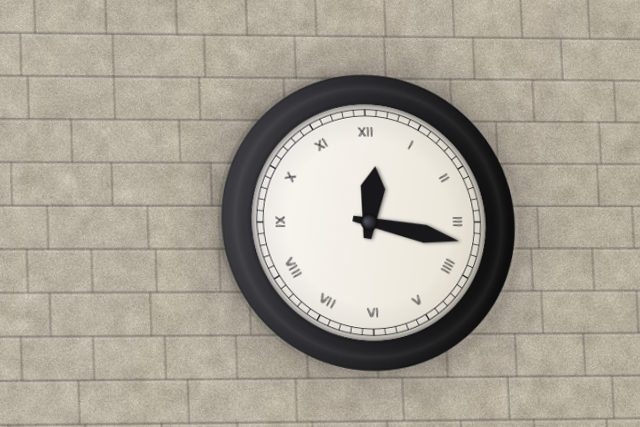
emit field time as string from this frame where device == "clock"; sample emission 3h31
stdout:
12h17
